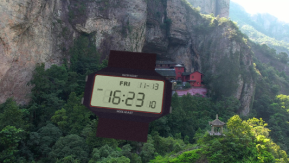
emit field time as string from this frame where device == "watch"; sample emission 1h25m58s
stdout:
16h23m10s
